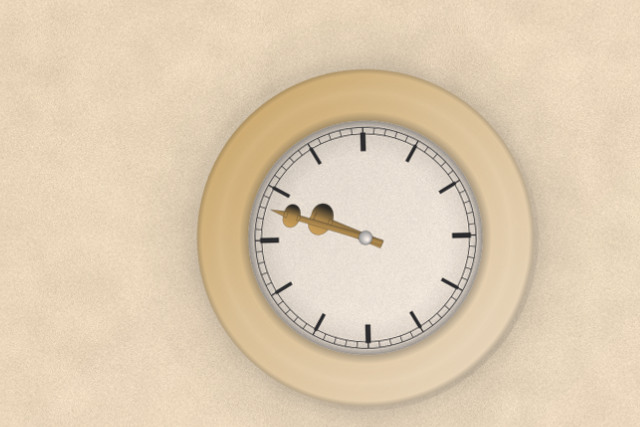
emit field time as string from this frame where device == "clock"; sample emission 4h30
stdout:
9h48
